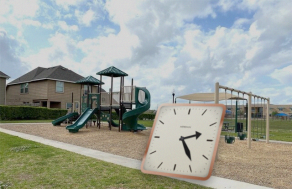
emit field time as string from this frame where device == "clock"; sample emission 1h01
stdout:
2h24
